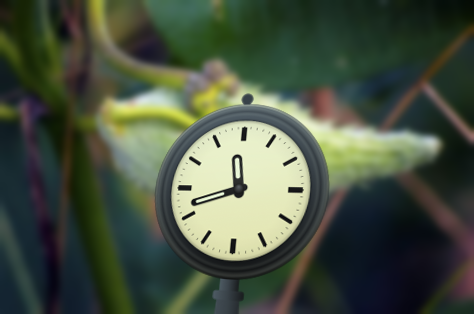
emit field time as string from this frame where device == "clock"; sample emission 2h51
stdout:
11h42
